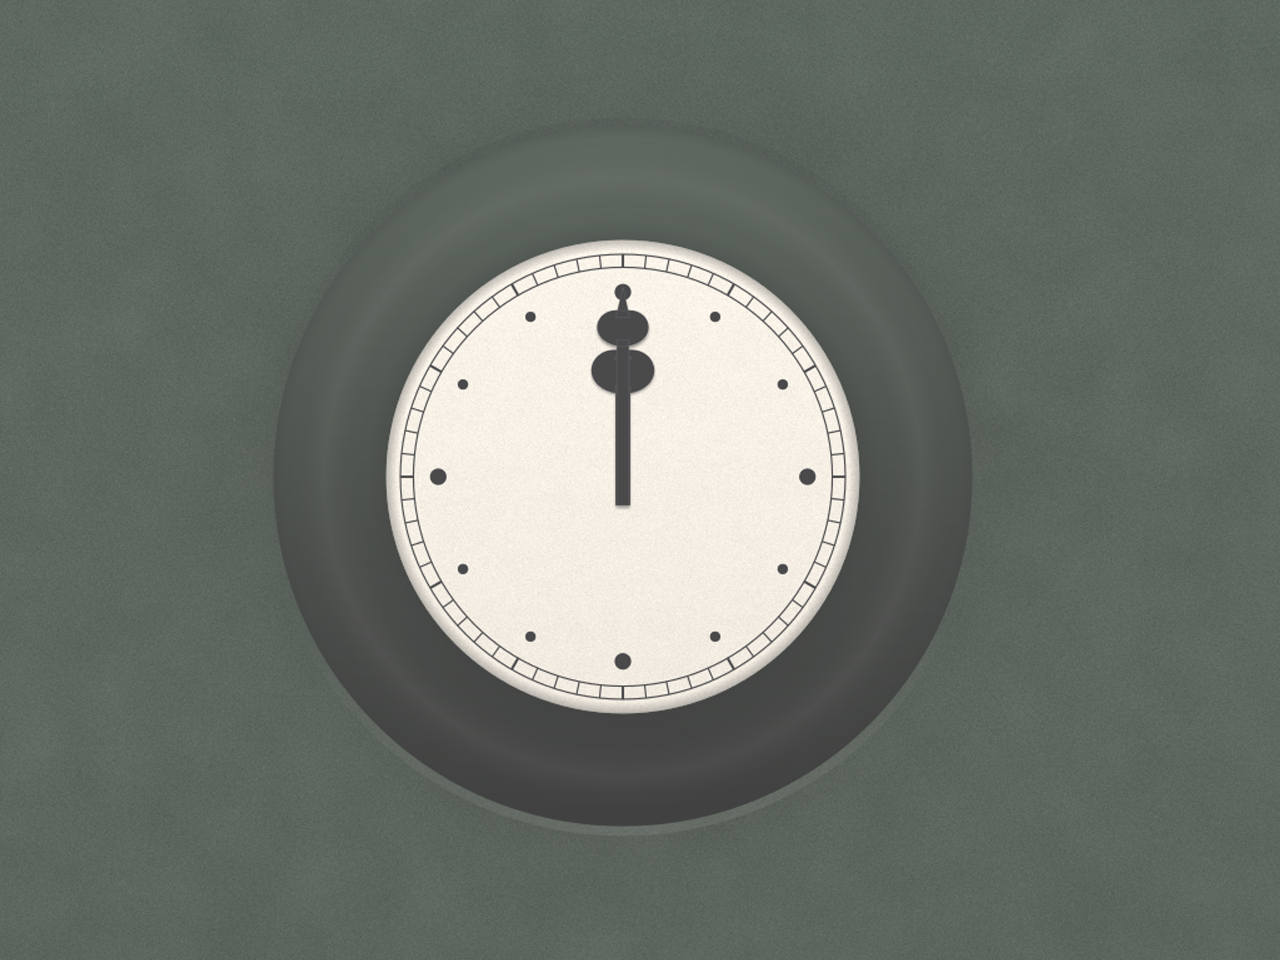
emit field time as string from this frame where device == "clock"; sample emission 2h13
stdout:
12h00
